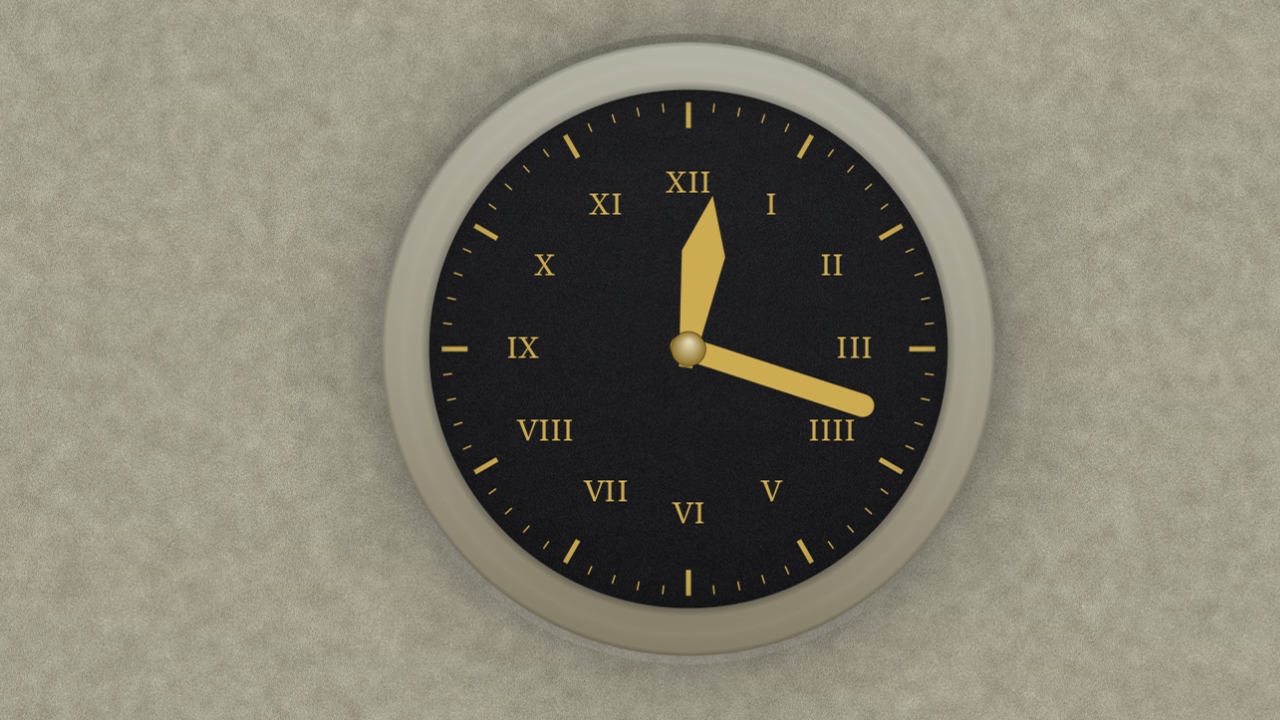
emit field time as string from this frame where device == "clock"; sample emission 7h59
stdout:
12h18
